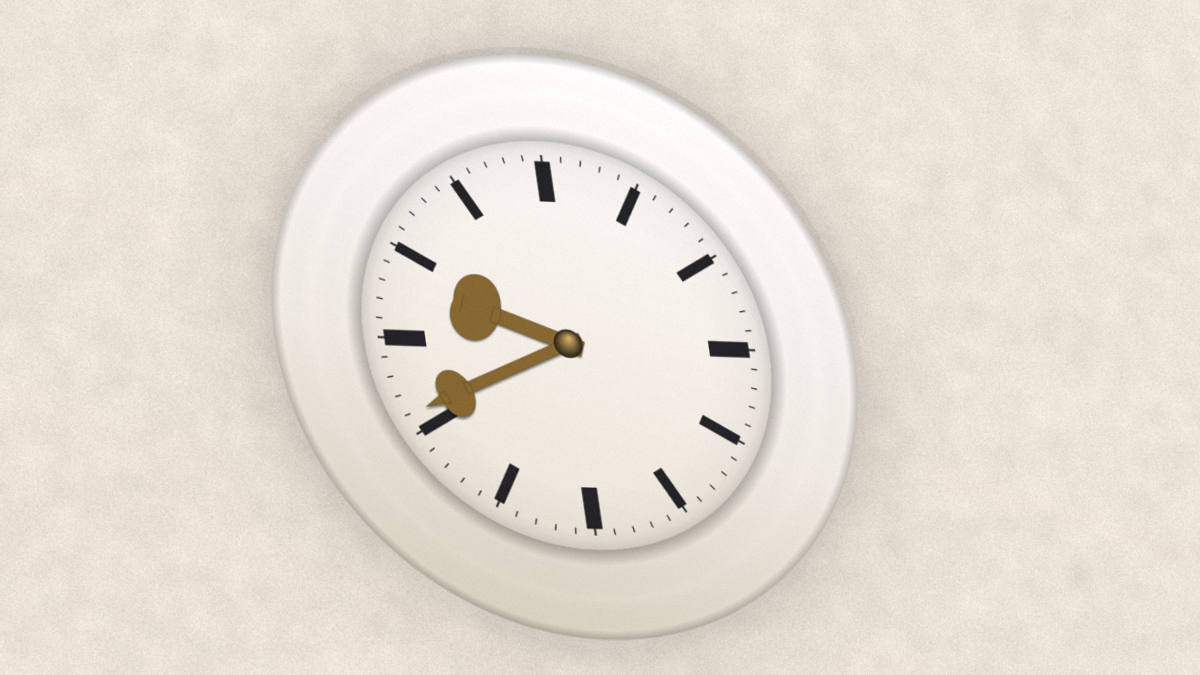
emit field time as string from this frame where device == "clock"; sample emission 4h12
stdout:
9h41
